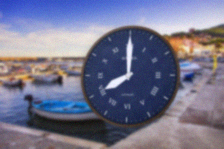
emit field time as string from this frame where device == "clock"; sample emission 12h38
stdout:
8h00
